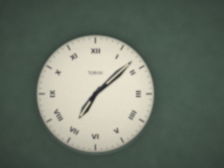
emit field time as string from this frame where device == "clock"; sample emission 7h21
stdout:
7h08
